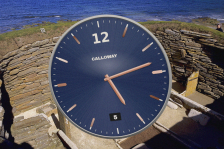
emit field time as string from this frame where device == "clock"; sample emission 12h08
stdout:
5h13
